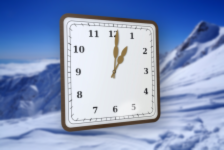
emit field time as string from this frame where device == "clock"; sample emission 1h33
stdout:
1h01
